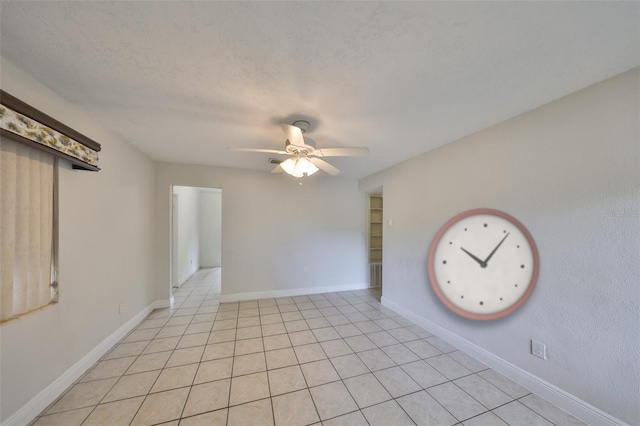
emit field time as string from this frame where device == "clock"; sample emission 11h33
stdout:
10h06
